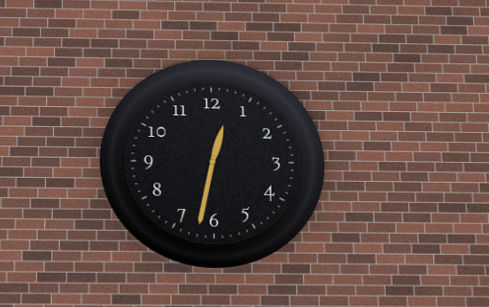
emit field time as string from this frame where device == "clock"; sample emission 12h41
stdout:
12h32
